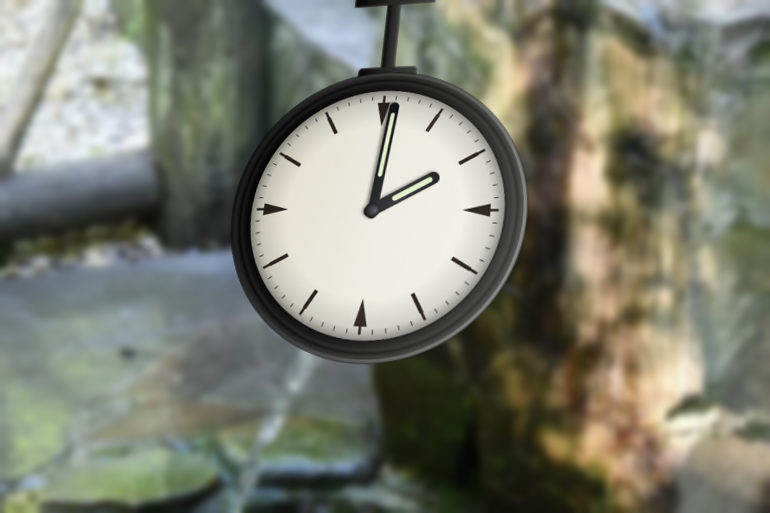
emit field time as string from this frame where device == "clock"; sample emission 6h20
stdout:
2h01
